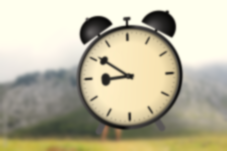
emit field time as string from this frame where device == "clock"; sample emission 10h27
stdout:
8h51
